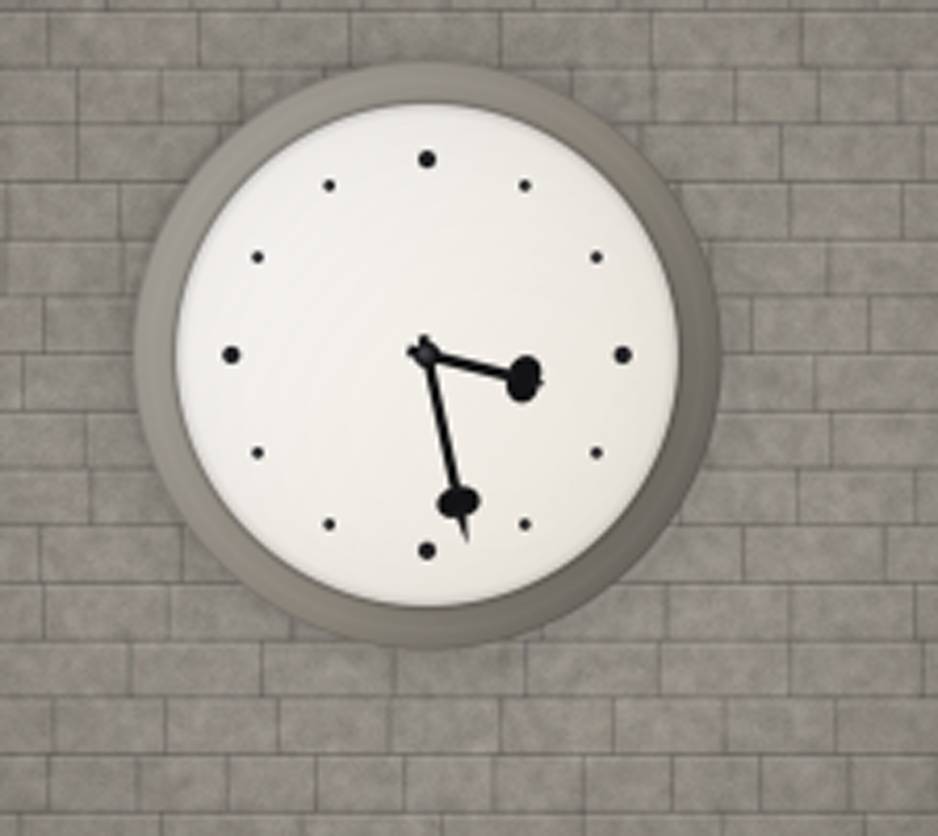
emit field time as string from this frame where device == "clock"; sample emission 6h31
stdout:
3h28
